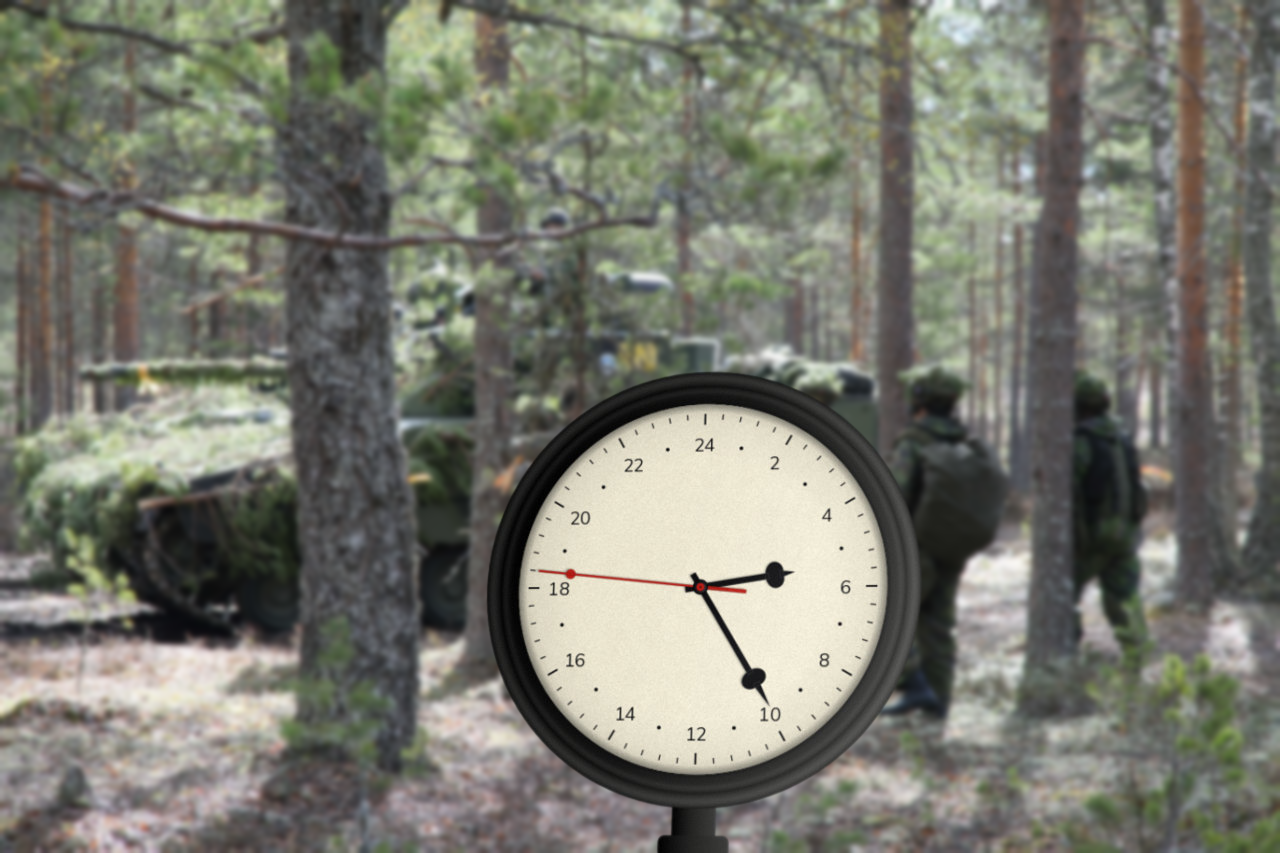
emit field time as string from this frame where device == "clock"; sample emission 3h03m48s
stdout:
5h24m46s
